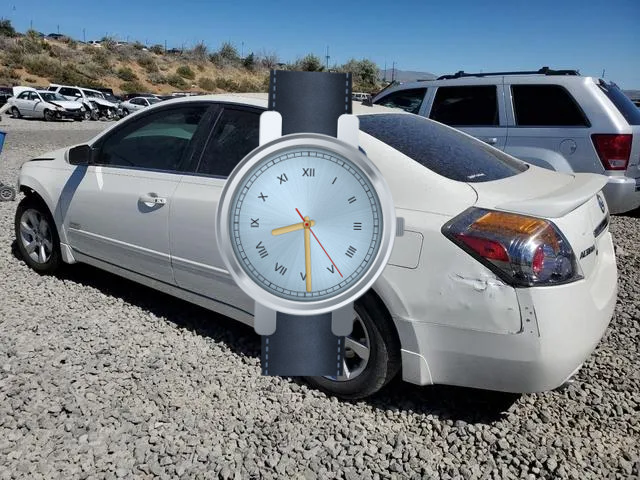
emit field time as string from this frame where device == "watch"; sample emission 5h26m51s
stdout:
8h29m24s
